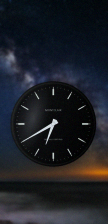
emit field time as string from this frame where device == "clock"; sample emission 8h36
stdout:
6h40
